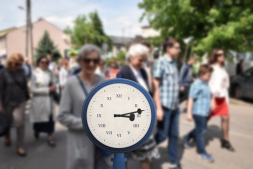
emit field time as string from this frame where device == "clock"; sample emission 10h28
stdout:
3h13
